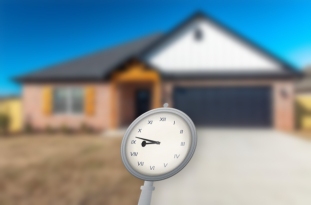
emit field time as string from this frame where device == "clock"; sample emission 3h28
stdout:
8h47
